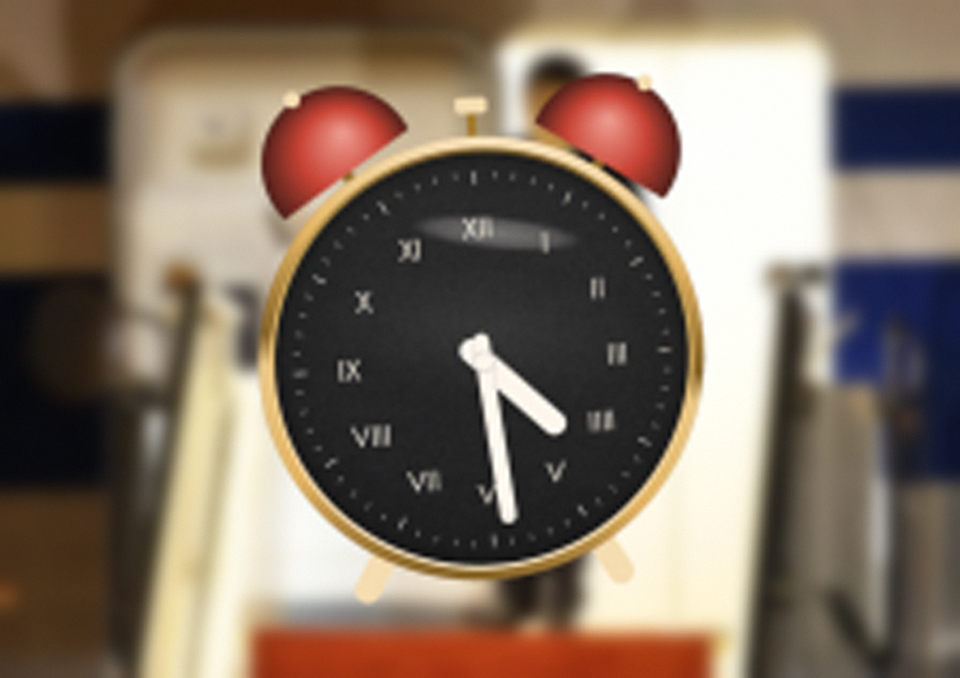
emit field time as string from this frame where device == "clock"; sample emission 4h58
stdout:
4h29
